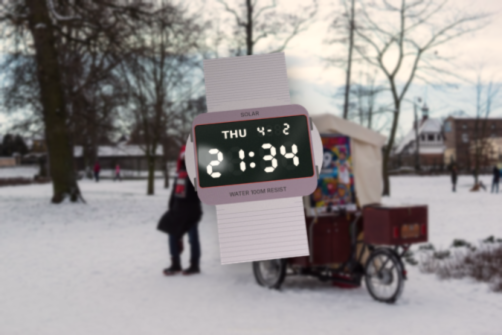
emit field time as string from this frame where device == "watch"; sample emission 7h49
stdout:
21h34
